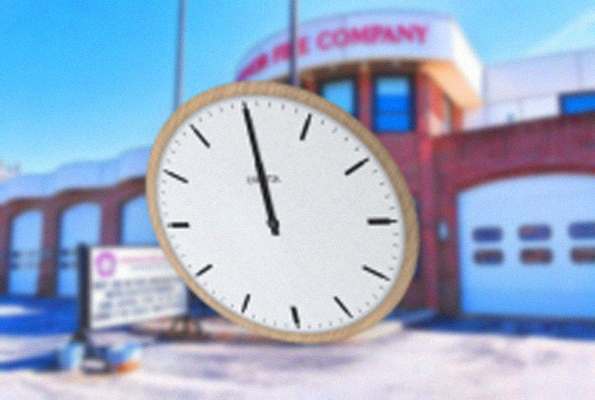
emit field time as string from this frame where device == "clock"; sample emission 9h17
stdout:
12h00
